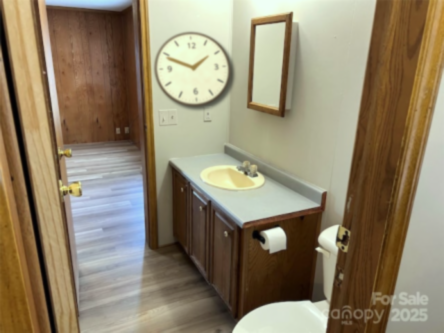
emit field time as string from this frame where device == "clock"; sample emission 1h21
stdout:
1h49
